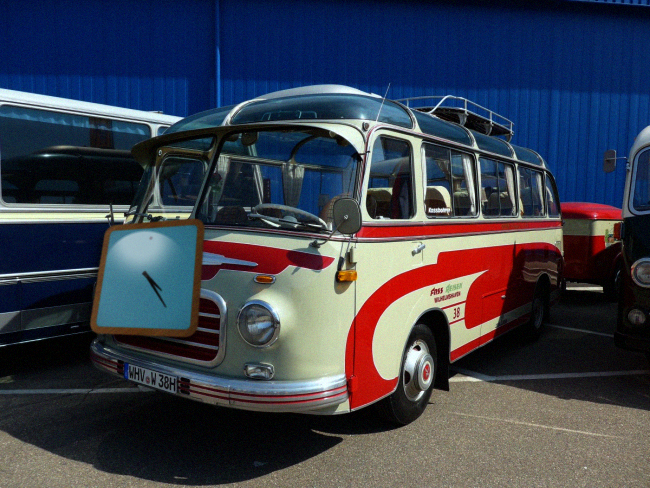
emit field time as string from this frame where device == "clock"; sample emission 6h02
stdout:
4h24
